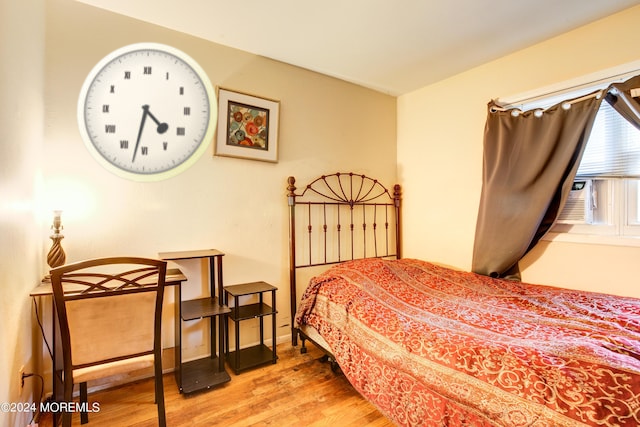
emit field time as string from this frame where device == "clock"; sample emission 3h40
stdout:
4h32
